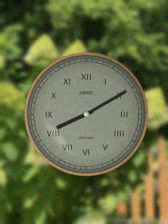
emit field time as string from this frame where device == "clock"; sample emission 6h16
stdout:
8h10
